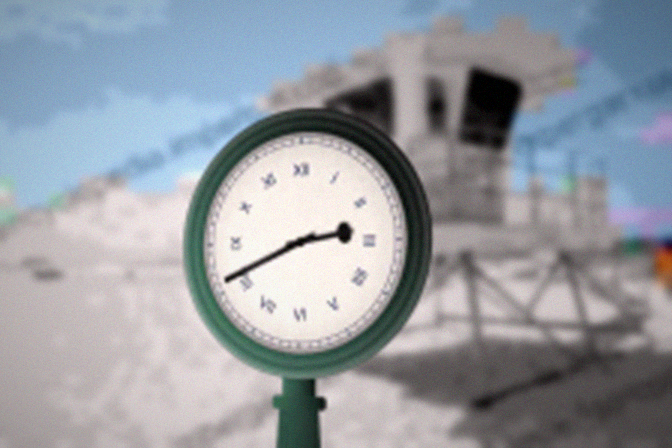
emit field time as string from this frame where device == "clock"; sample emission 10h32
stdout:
2h41
